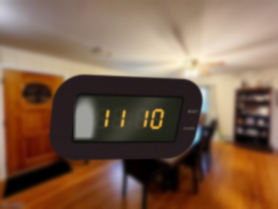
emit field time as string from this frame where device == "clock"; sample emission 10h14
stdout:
11h10
